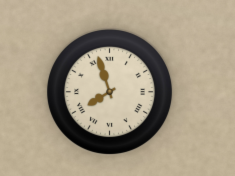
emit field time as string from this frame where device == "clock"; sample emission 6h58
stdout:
7h57
